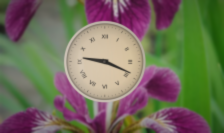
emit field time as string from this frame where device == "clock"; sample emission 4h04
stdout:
9h19
